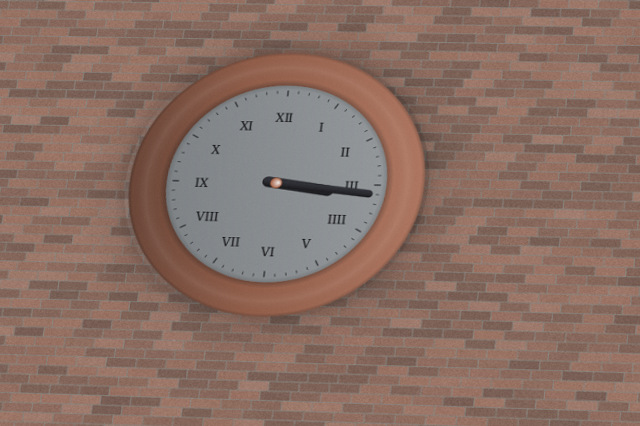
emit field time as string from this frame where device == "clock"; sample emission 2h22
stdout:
3h16
